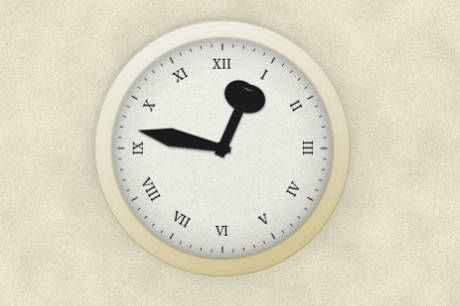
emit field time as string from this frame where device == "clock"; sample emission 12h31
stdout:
12h47
